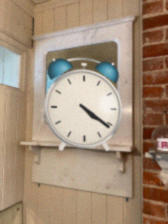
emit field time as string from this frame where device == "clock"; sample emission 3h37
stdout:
4h21
